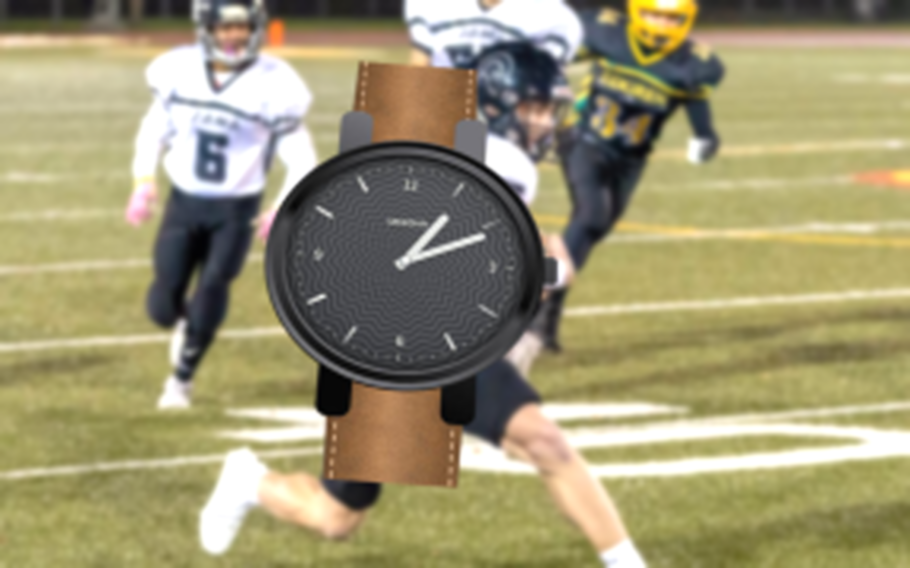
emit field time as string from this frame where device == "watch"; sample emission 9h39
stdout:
1h11
